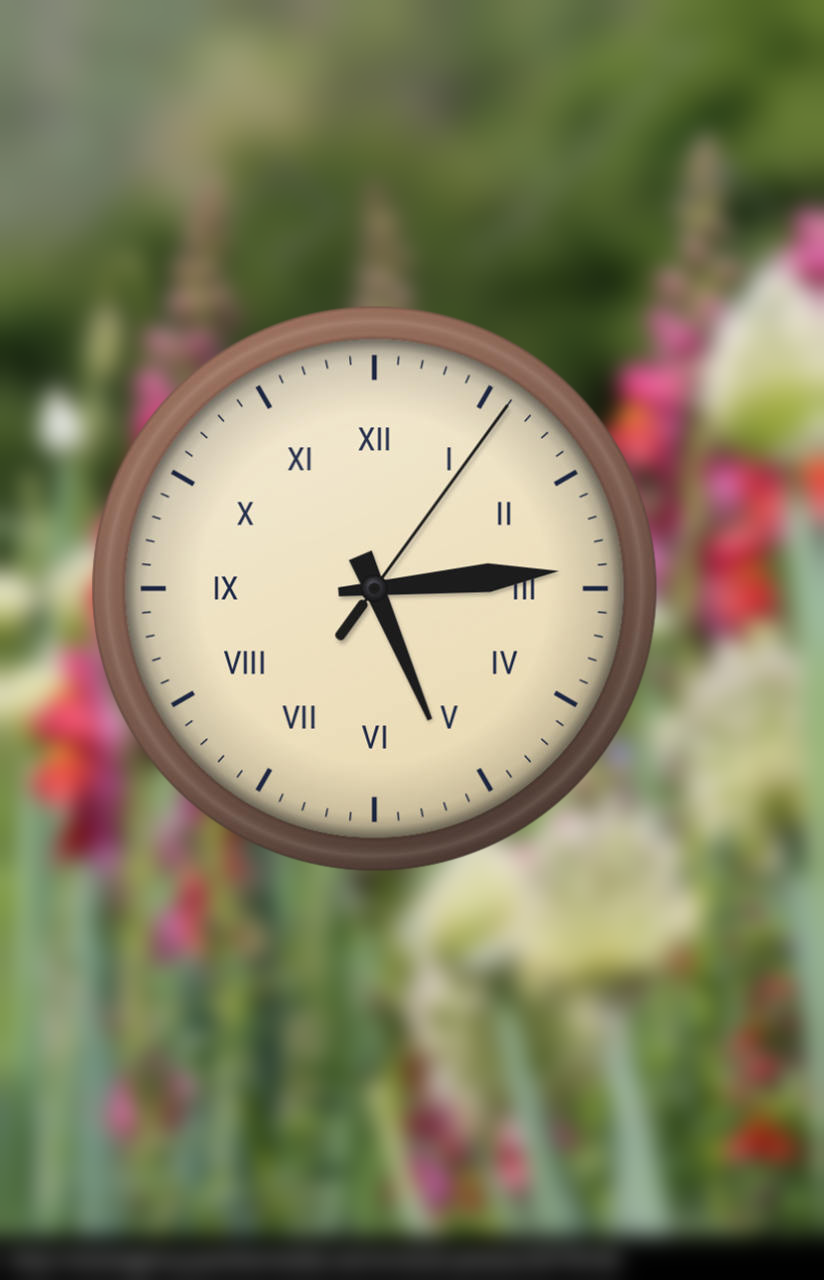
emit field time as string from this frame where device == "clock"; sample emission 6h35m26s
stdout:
5h14m06s
